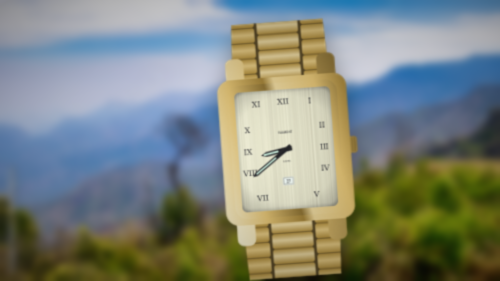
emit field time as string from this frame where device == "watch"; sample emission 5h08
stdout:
8h39
